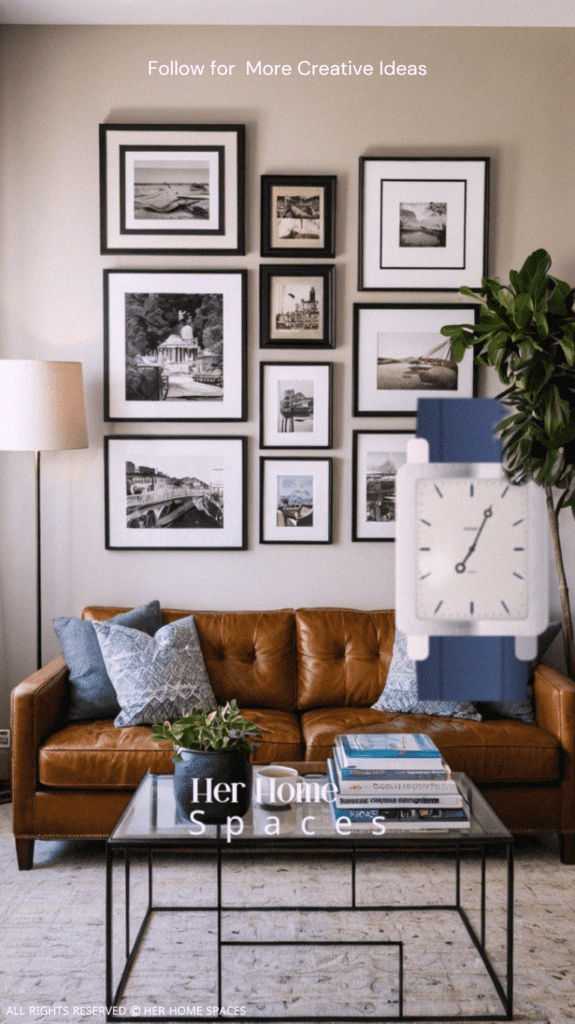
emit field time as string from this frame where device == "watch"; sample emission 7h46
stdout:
7h04
